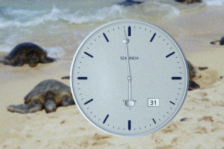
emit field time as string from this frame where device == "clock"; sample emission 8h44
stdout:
5h59
